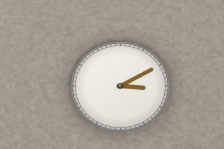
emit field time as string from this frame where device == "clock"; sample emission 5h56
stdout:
3h10
